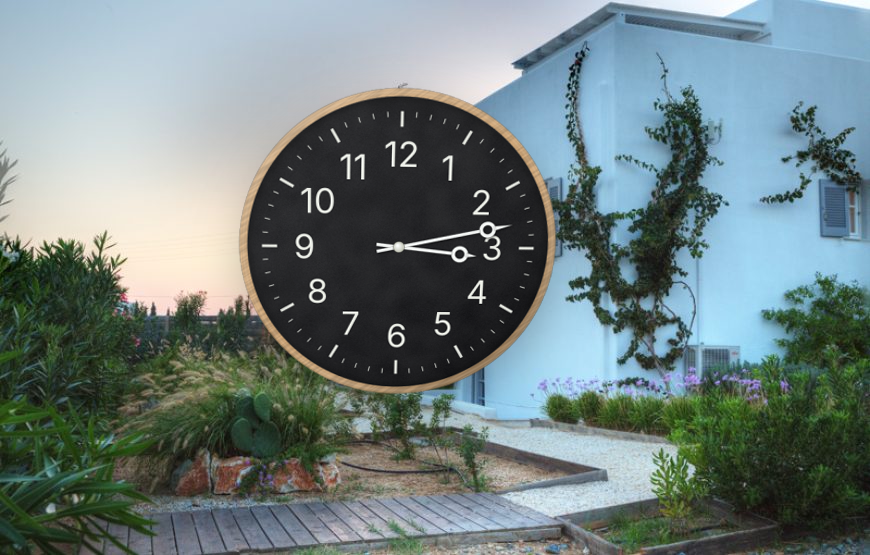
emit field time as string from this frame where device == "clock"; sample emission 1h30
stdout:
3h13
